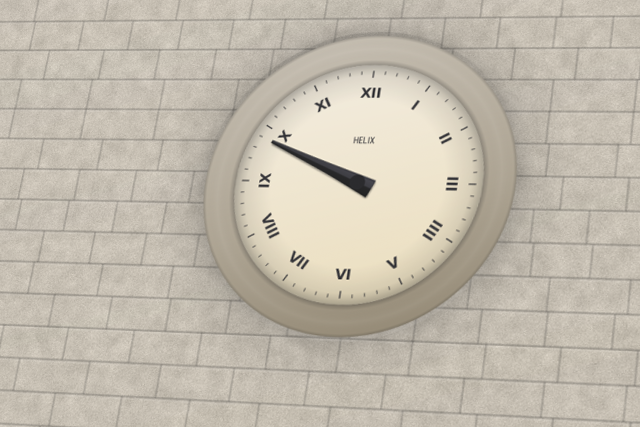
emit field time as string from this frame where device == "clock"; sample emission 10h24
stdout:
9h49
